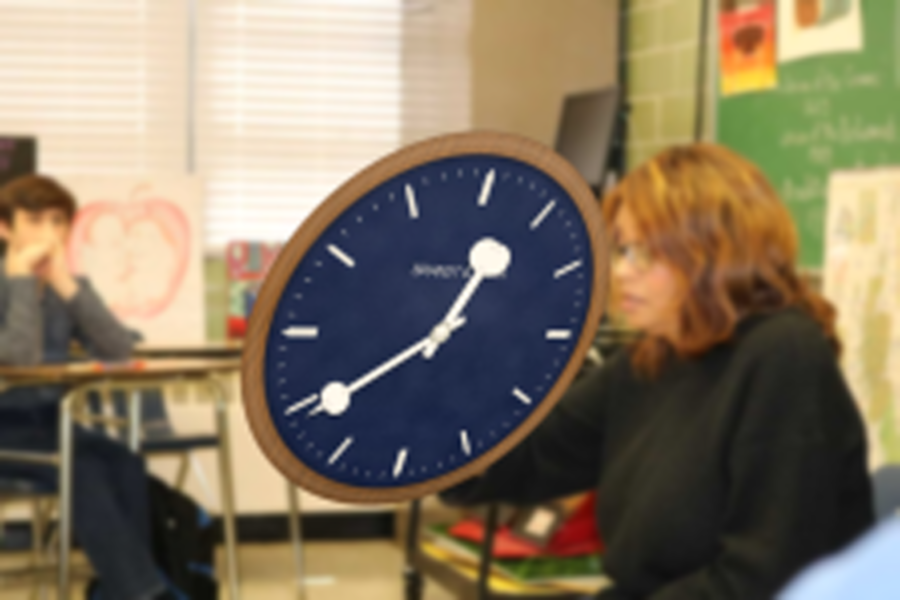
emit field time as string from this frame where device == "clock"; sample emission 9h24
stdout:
12h39
